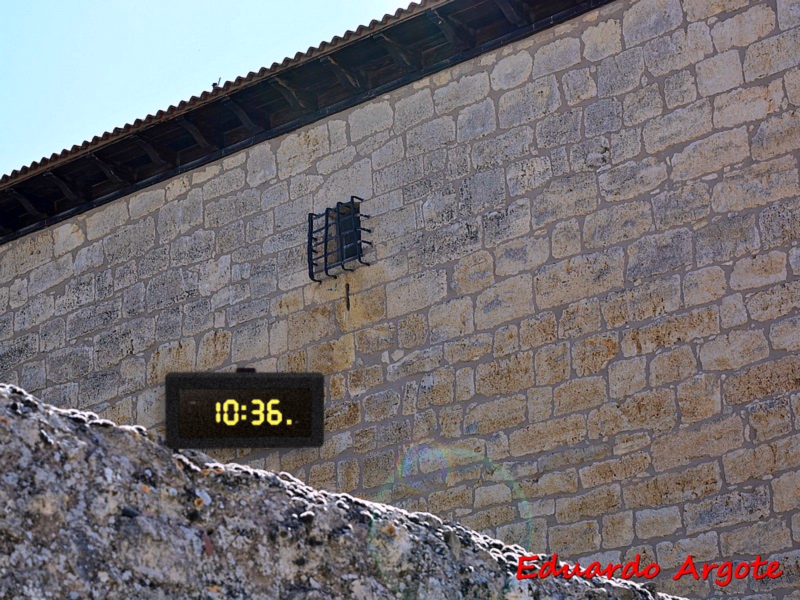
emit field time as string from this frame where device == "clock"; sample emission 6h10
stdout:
10h36
